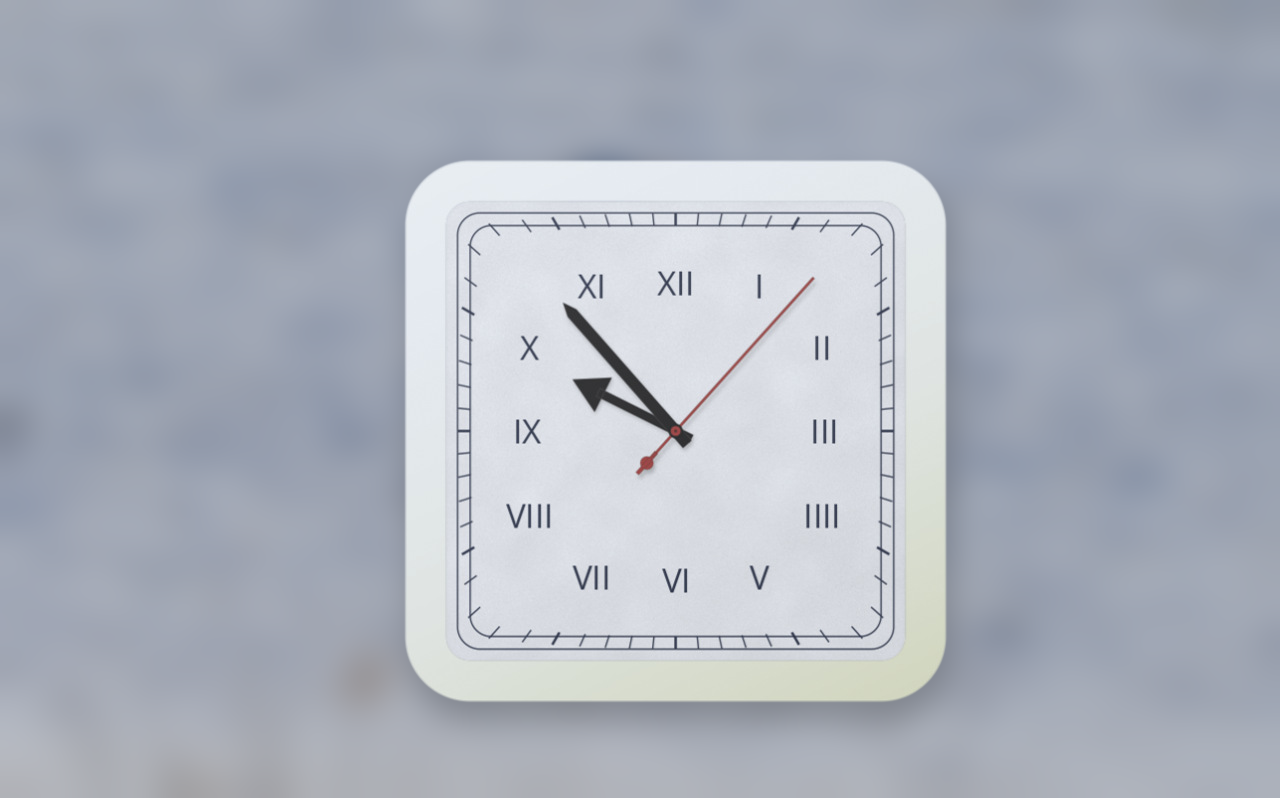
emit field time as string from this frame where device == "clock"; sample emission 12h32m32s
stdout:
9h53m07s
